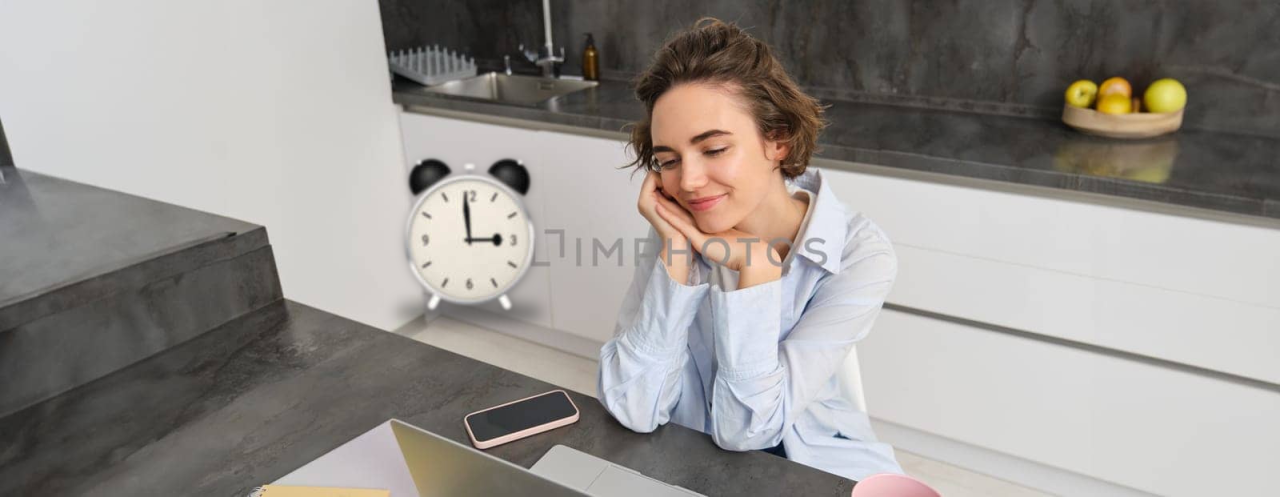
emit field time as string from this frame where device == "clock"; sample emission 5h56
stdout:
2h59
